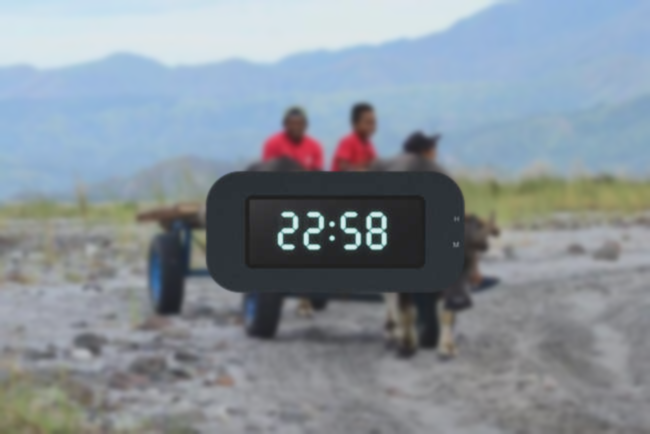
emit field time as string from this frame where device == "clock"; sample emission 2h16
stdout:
22h58
